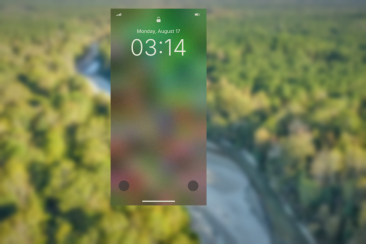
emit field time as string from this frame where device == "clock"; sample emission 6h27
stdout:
3h14
